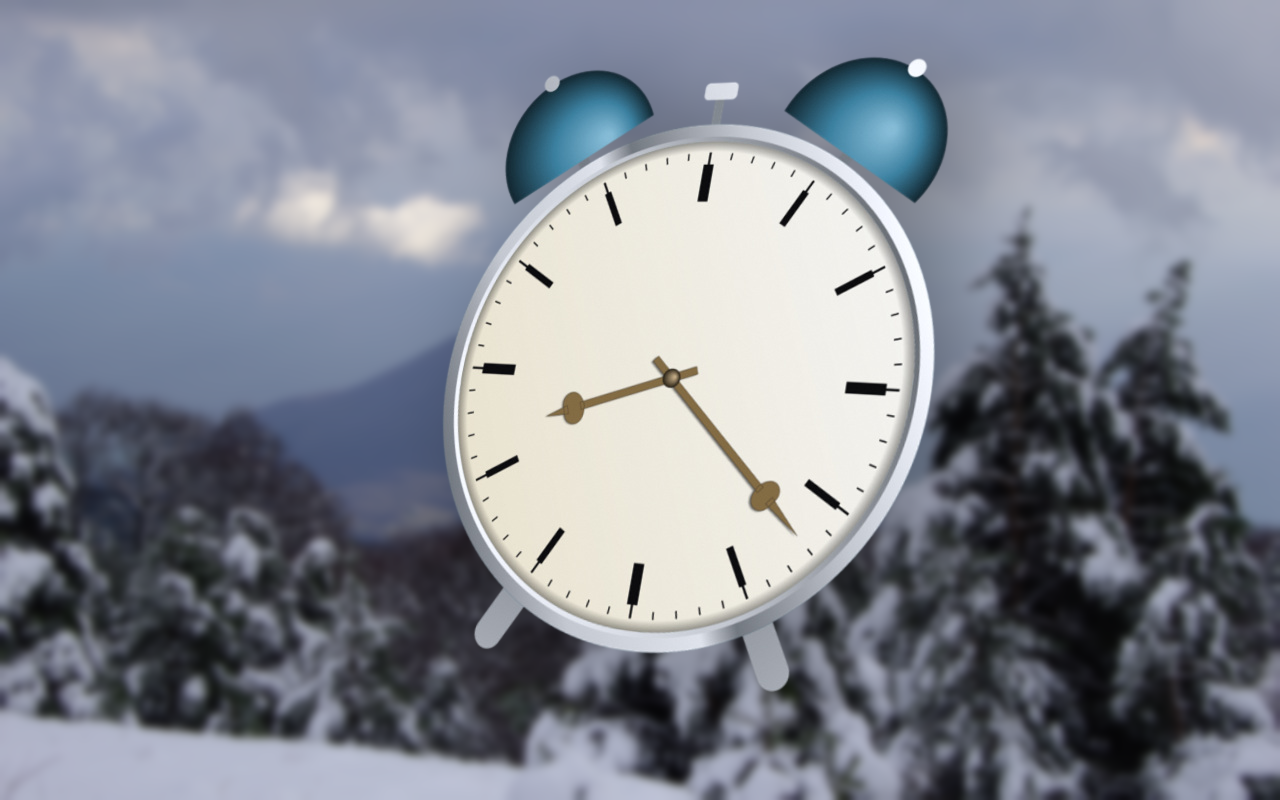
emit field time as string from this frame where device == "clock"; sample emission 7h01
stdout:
8h22
